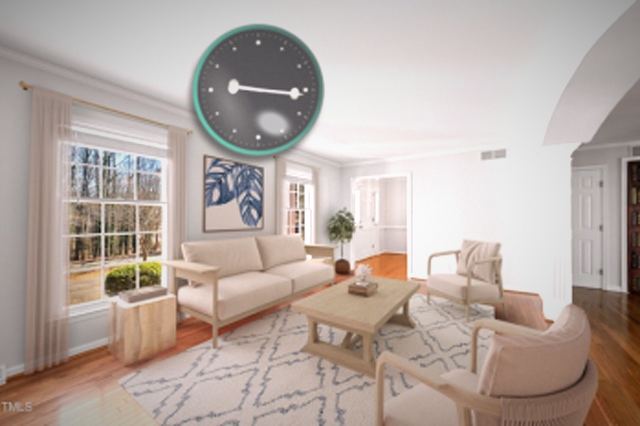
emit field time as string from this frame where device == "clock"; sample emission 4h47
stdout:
9h16
